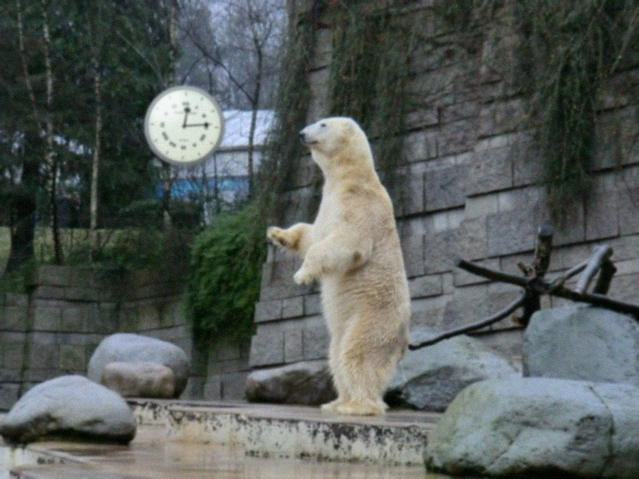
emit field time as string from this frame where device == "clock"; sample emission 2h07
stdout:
12h14
